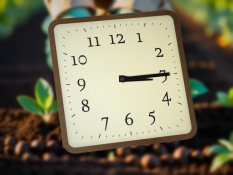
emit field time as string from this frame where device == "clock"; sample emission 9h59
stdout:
3h15
